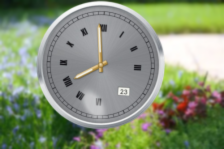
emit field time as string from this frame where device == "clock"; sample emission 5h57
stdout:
7h59
